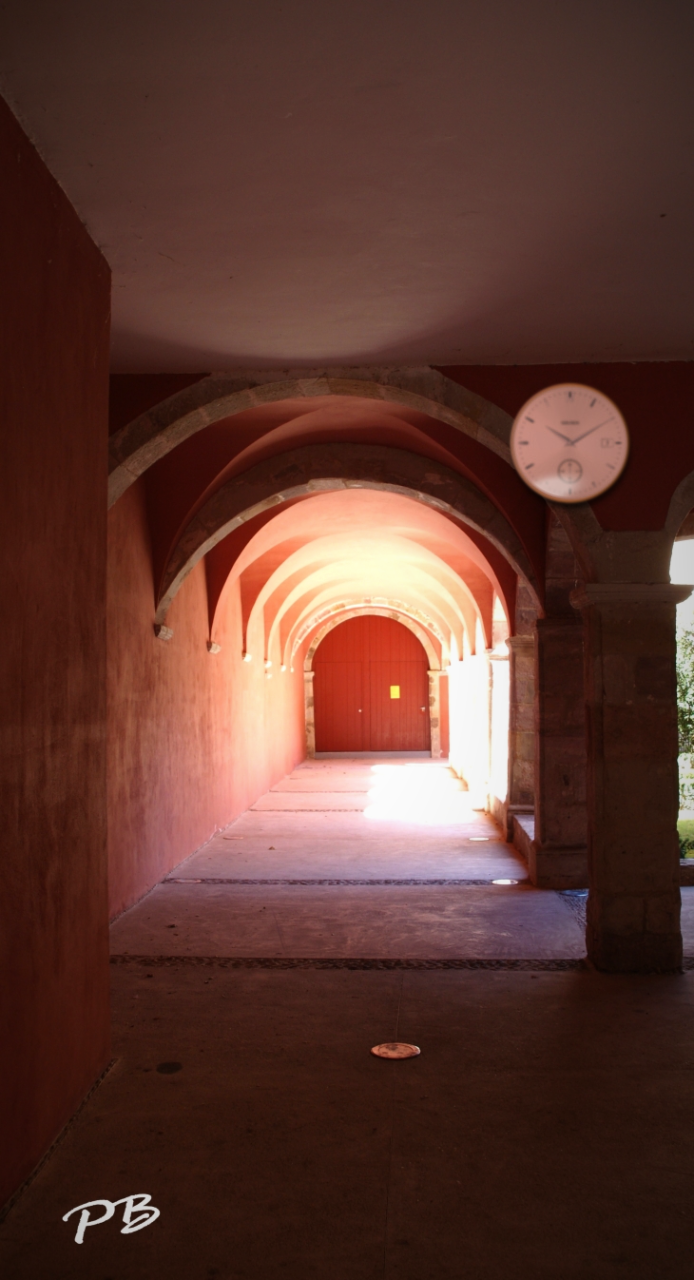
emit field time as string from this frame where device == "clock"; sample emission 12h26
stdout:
10h10
